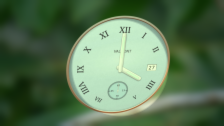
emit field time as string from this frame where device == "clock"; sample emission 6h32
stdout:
4h00
